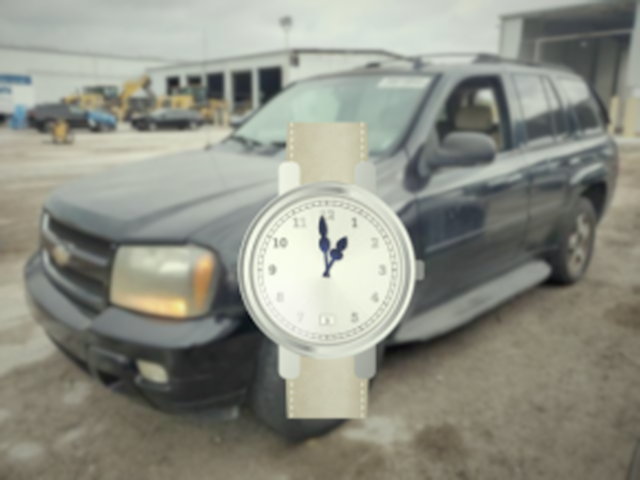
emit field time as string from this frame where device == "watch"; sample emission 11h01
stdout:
12h59
